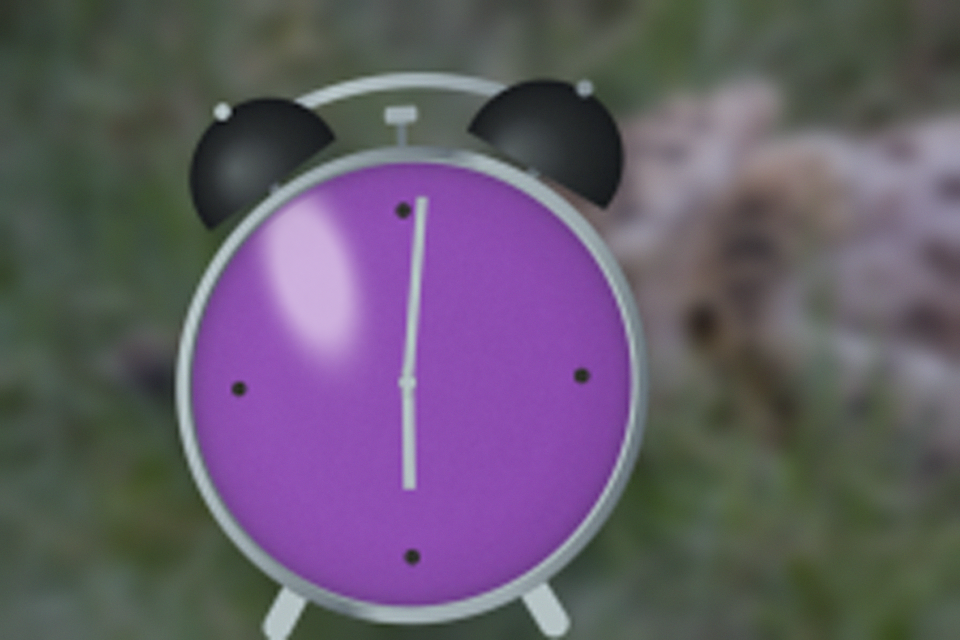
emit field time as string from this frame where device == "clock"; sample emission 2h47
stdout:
6h01
